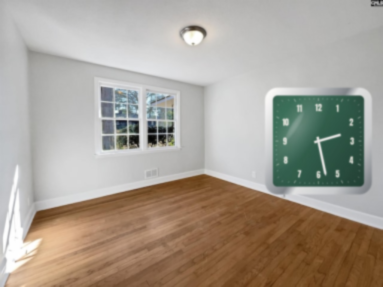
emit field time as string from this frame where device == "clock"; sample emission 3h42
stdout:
2h28
